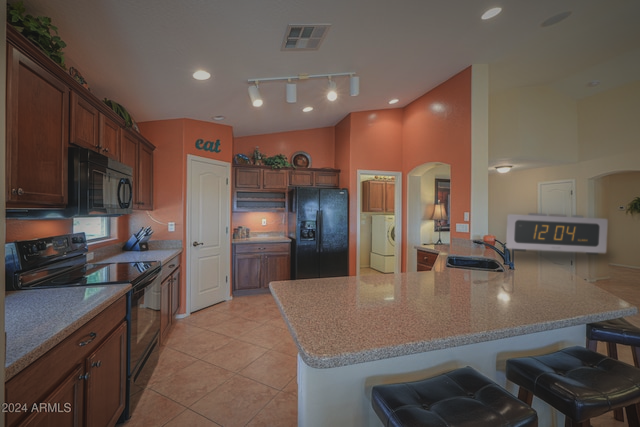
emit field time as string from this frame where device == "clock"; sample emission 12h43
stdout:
12h04
